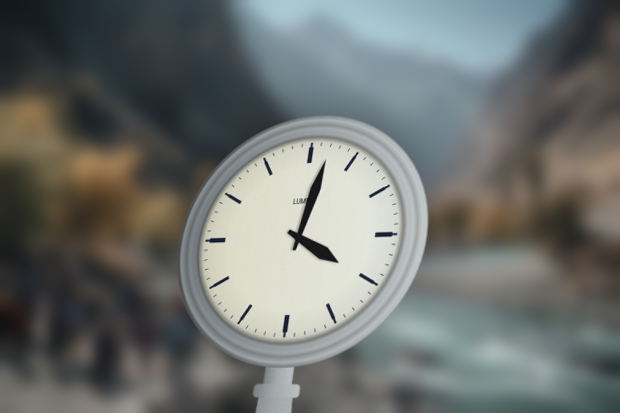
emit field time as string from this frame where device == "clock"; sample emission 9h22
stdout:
4h02
